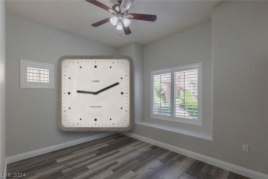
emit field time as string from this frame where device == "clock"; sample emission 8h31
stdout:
9h11
